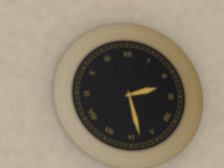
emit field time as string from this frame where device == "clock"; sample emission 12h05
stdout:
2h28
